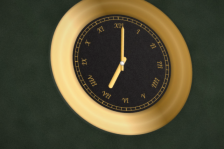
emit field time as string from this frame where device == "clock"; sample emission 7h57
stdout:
7h01
